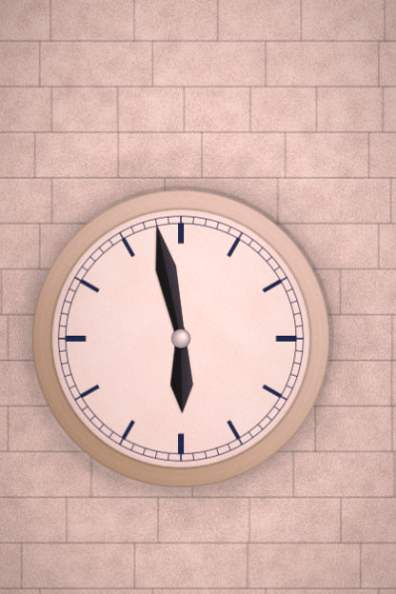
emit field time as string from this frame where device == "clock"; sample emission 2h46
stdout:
5h58
